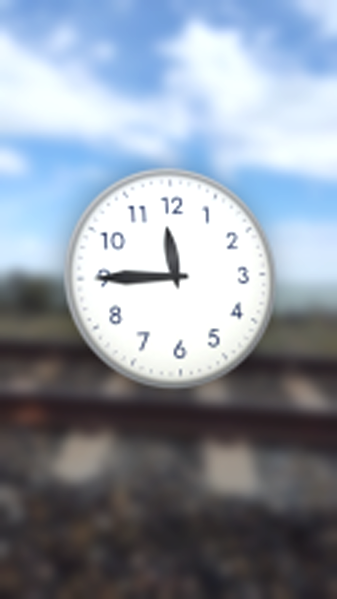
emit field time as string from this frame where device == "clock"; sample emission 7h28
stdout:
11h45
